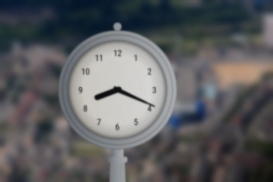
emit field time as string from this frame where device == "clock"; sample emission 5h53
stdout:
8h19
